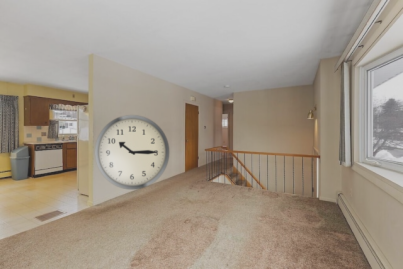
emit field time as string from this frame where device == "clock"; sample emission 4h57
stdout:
10h15
